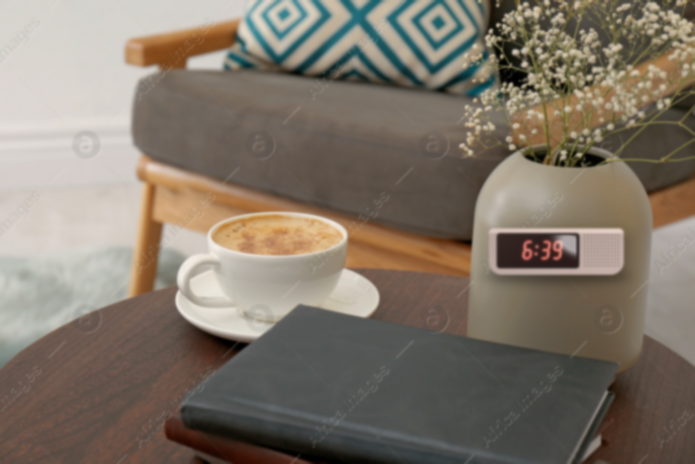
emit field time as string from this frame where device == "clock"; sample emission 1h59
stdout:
6h39
